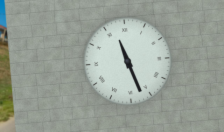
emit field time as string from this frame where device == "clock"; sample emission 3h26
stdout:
11h27
